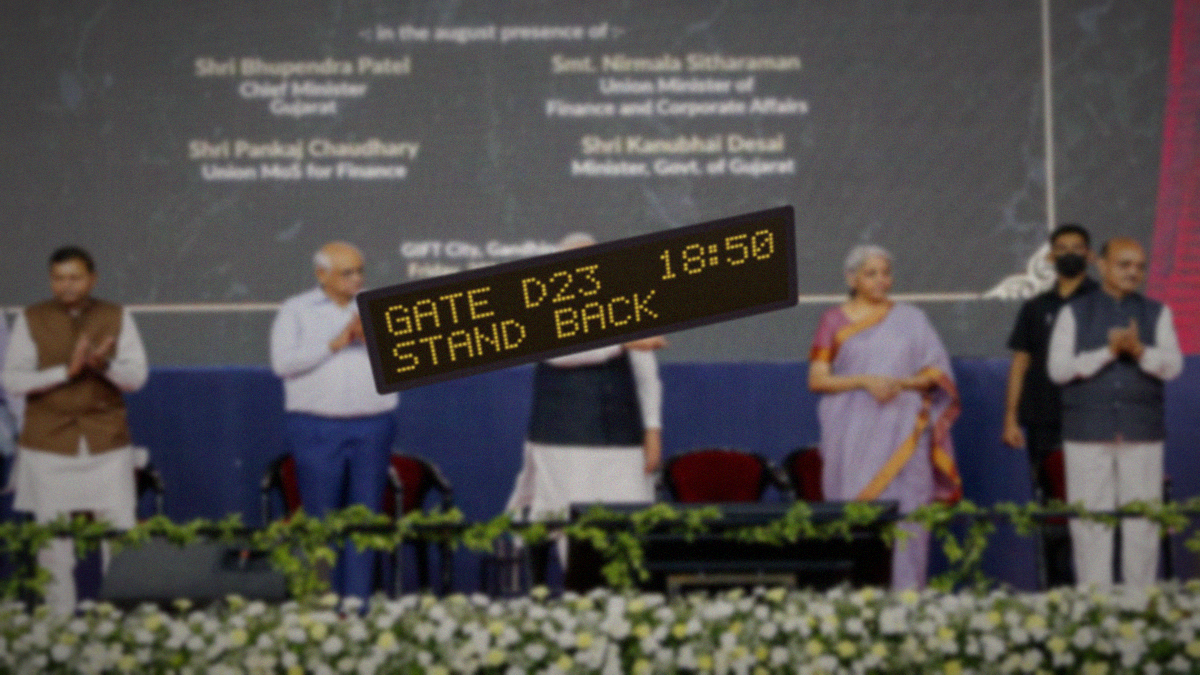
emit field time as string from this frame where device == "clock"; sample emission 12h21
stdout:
18h50
